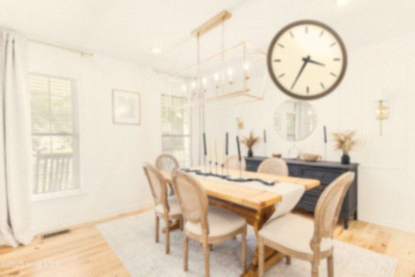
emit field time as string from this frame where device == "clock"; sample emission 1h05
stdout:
3h35
